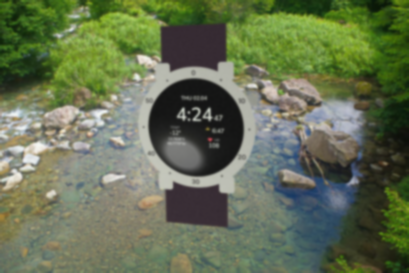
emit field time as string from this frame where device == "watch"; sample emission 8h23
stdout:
4h24
